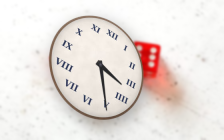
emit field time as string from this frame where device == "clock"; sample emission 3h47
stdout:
3h25
